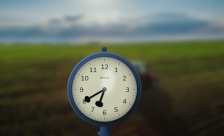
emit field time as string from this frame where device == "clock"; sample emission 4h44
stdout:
6h40
